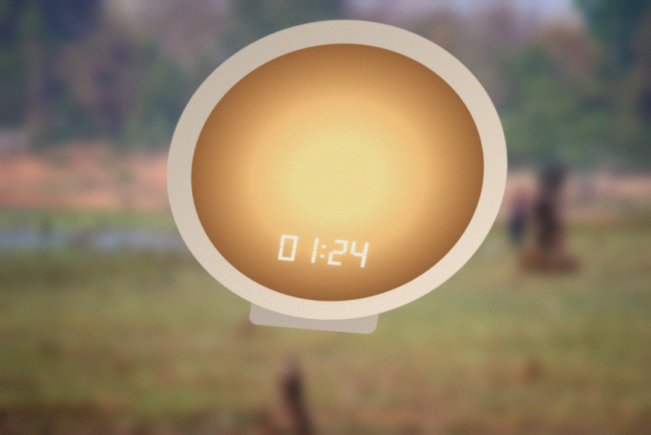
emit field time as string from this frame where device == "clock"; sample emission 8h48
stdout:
1h24
